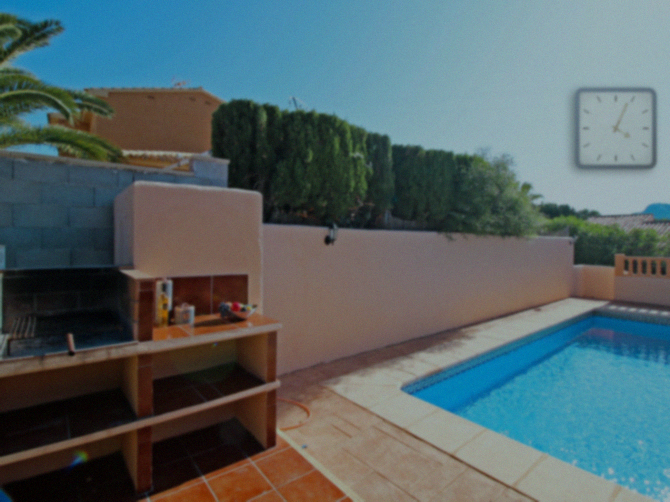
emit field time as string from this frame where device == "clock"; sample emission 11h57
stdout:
4h04
